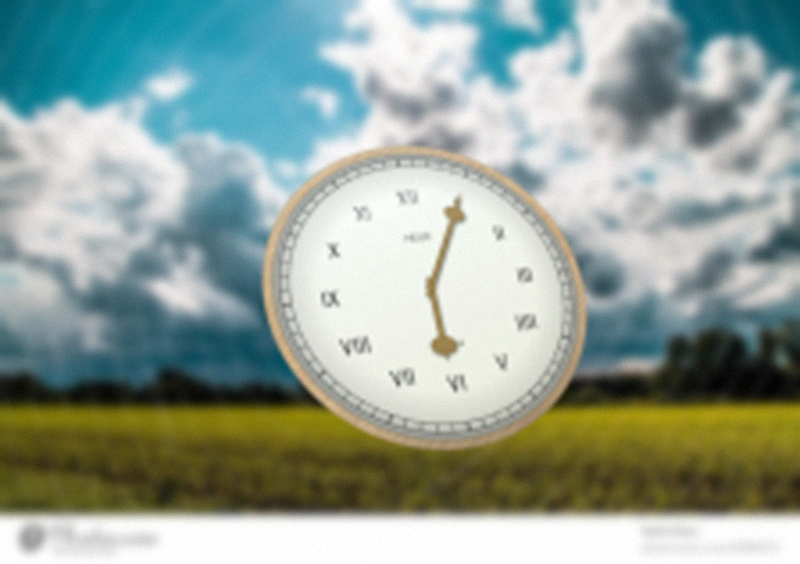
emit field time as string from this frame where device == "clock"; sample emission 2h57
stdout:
6h05
